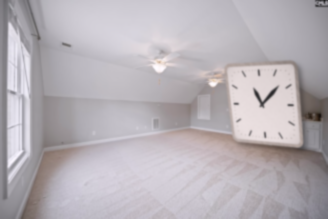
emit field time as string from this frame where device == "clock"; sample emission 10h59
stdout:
11h08
